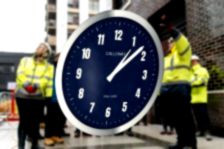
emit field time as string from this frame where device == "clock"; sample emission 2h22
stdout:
1h08
